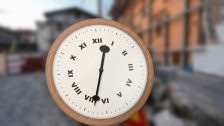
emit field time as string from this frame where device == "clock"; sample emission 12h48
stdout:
12h33
